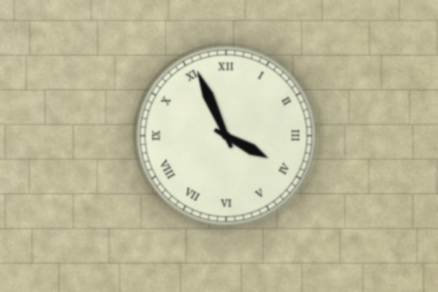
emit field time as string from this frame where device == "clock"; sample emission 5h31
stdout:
3h56
